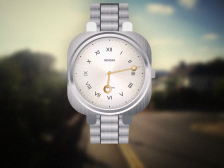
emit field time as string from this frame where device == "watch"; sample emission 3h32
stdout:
6h13
